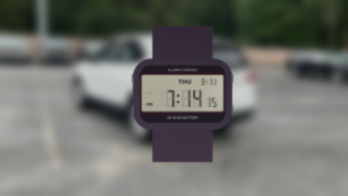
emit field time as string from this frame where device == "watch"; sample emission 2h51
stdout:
7h14
